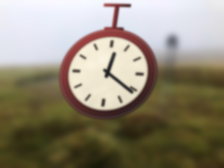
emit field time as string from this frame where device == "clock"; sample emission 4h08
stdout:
12h21
